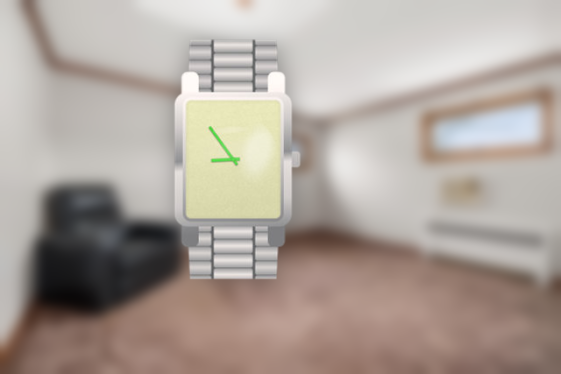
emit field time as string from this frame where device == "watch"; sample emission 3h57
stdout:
8h54
